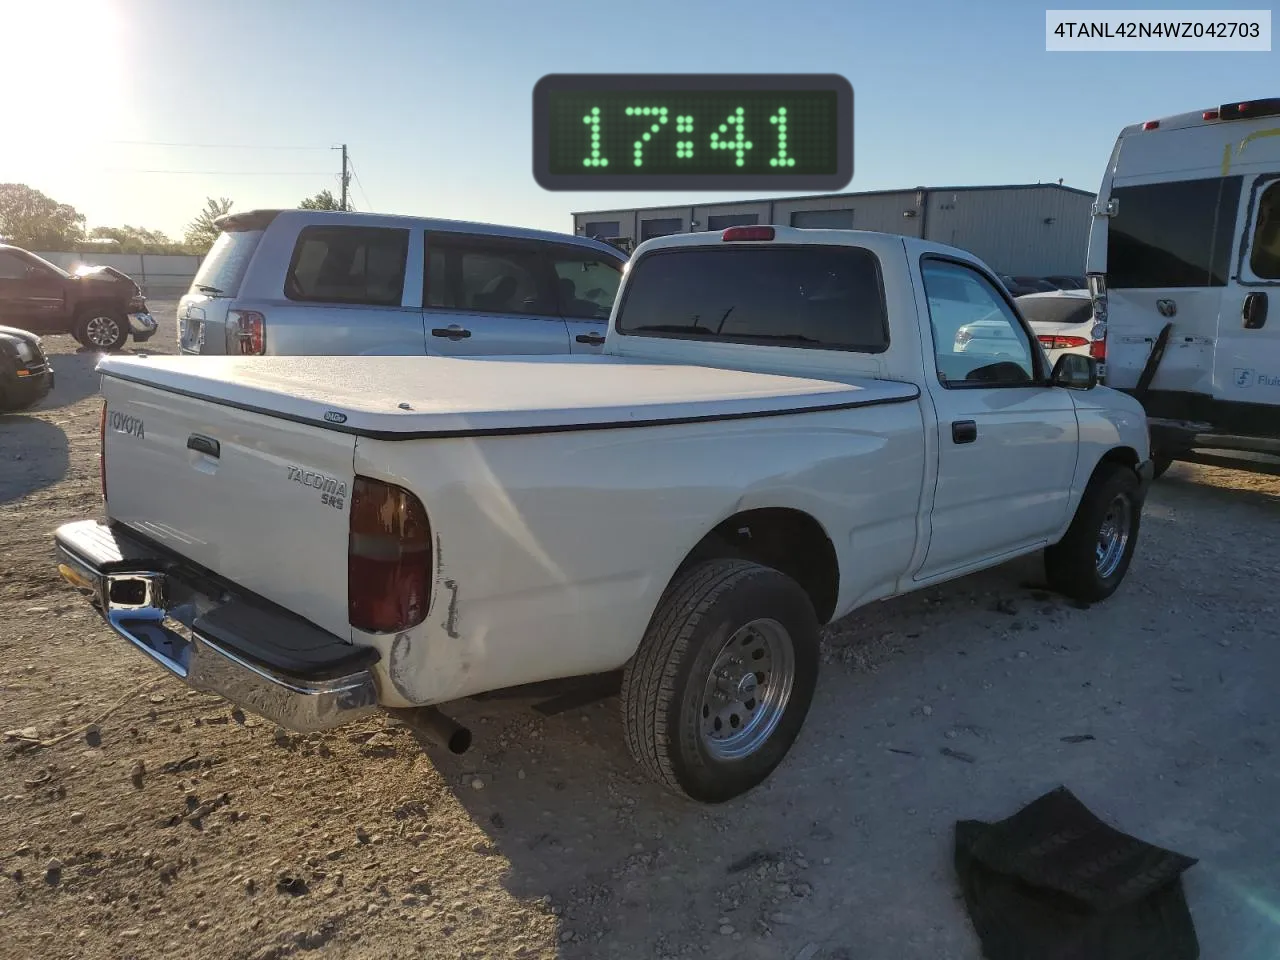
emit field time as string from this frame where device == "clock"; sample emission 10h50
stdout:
17h41
